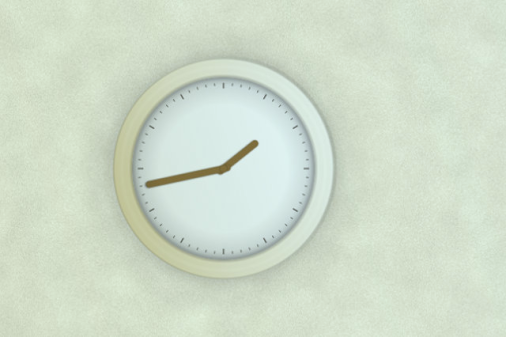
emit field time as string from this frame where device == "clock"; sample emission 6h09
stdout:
1h43
